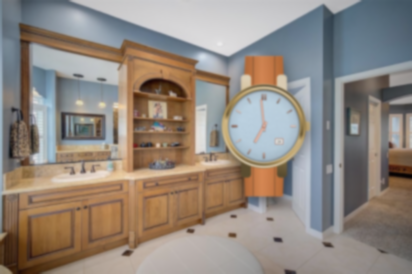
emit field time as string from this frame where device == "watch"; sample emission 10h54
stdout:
6h59
